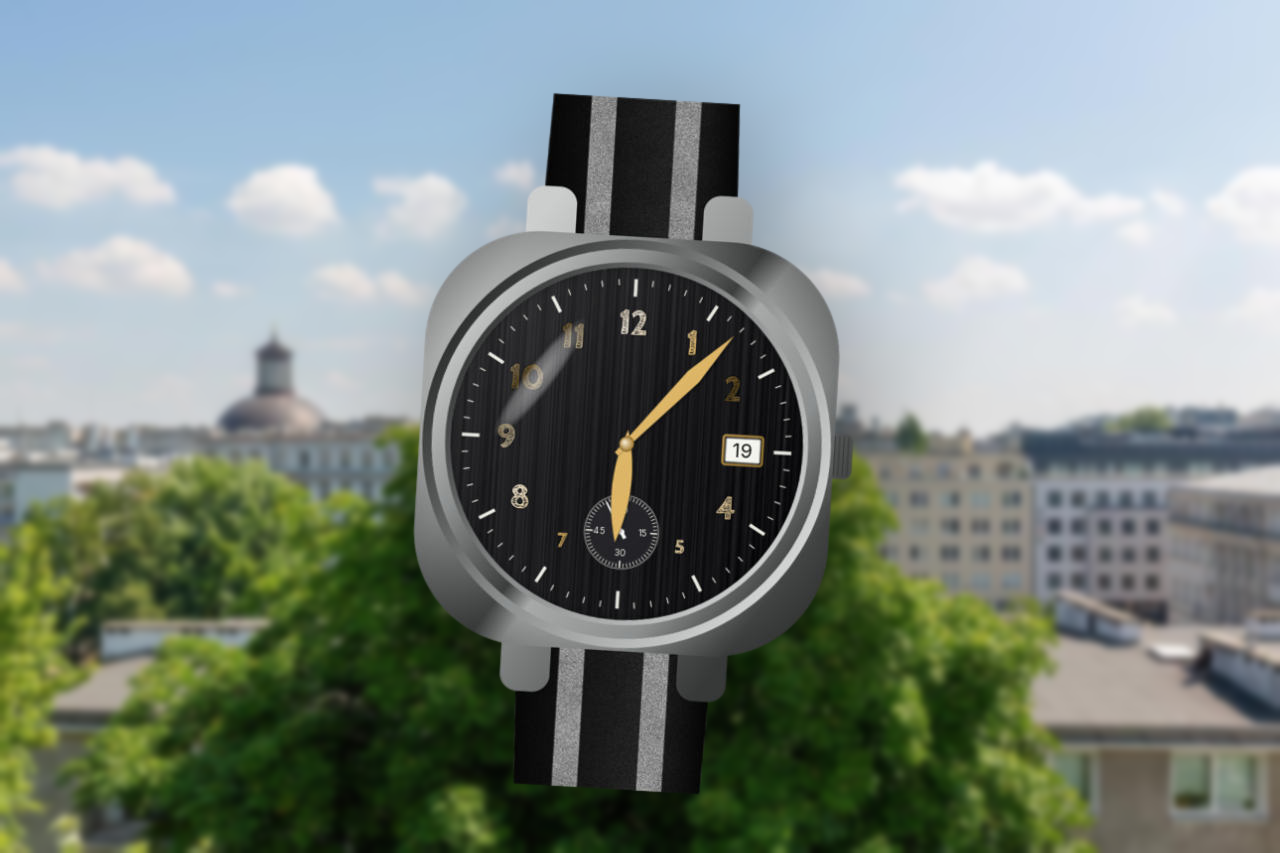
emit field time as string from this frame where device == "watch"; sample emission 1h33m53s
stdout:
6h06m55s
